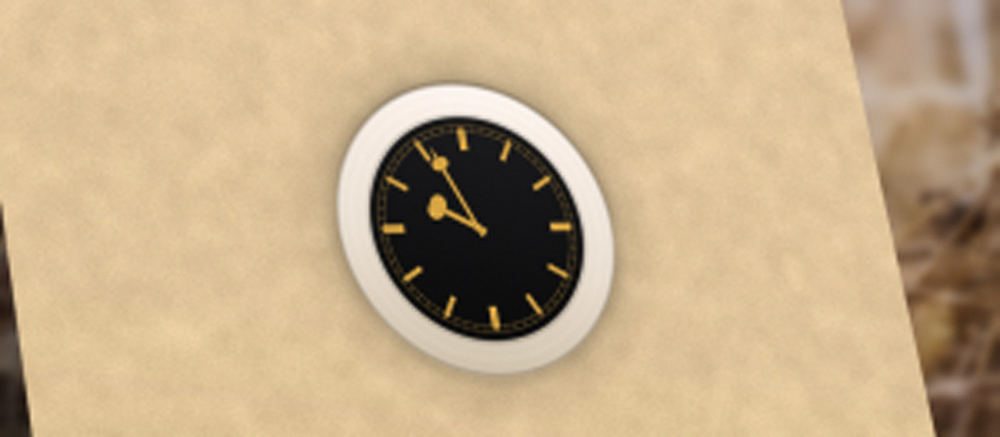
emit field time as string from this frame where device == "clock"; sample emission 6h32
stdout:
9h56
